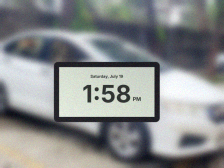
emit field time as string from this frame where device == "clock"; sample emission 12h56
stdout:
1h58
